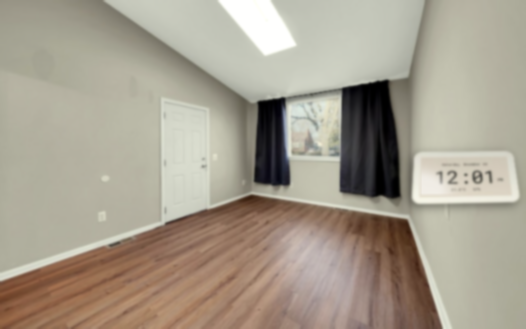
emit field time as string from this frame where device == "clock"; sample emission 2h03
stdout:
12h01
